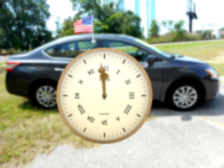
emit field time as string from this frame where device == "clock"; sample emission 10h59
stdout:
11h59
